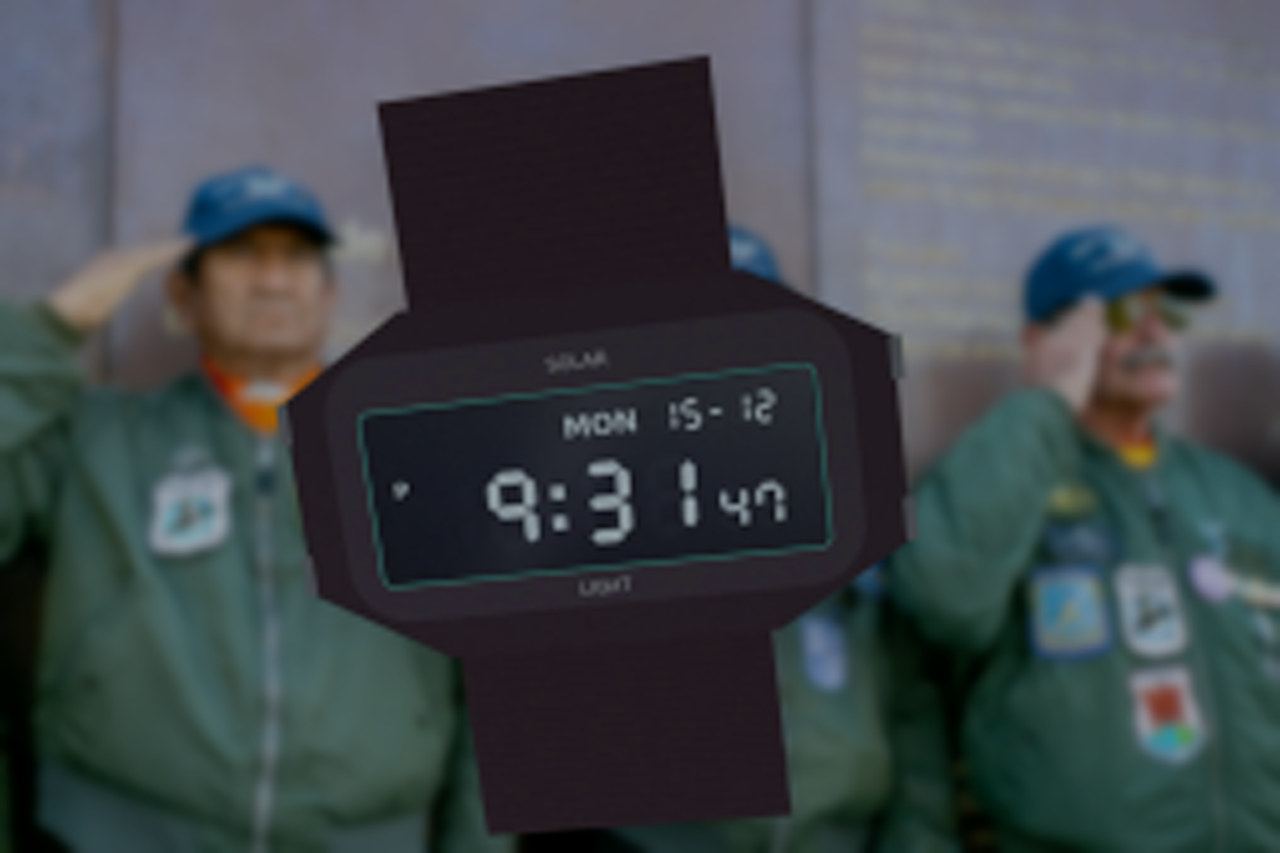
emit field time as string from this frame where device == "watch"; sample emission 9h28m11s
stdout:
9h31m47s
